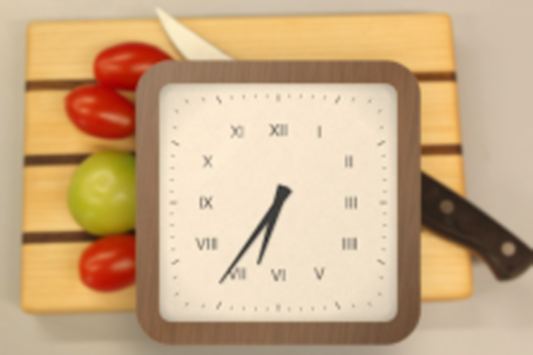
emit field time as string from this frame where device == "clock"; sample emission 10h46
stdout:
6h36
